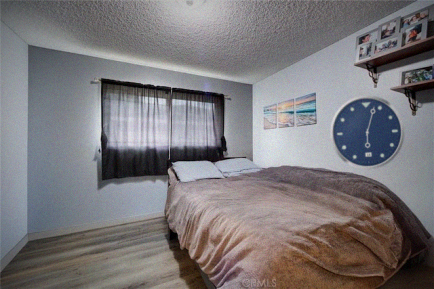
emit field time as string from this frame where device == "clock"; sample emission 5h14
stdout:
6h03
